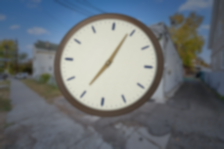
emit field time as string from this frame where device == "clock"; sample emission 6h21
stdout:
7h04
